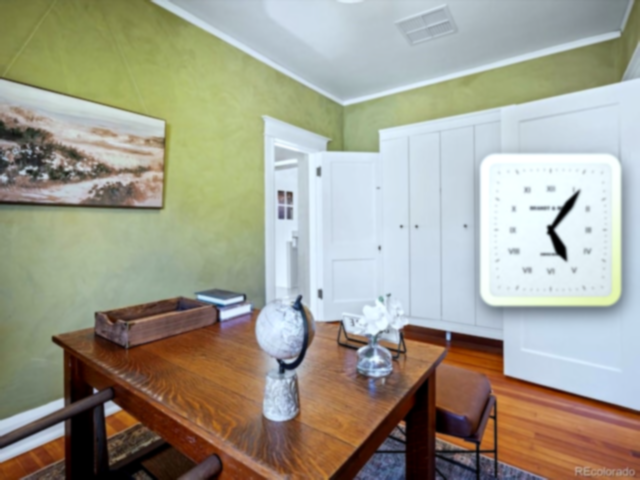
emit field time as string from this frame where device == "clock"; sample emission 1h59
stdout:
5h06
